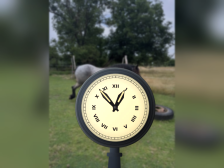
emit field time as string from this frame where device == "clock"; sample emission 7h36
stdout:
12h53
